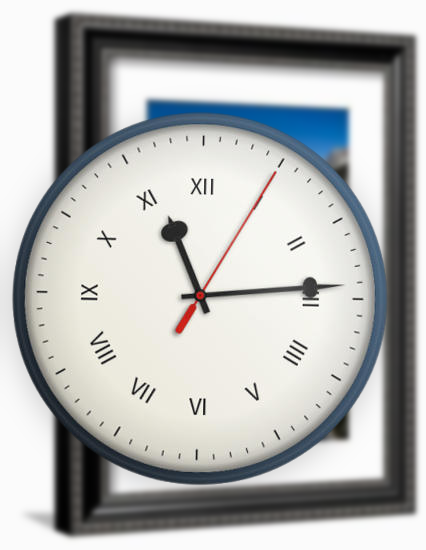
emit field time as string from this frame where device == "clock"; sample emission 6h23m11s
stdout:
11h14m05s
